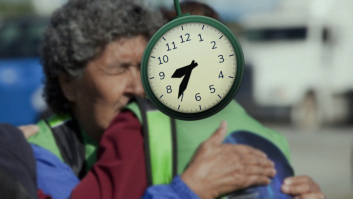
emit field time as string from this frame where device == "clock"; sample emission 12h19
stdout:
8h36
